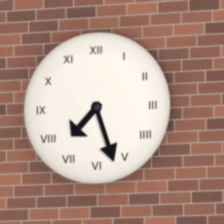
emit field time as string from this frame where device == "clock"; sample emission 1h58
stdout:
7h27
